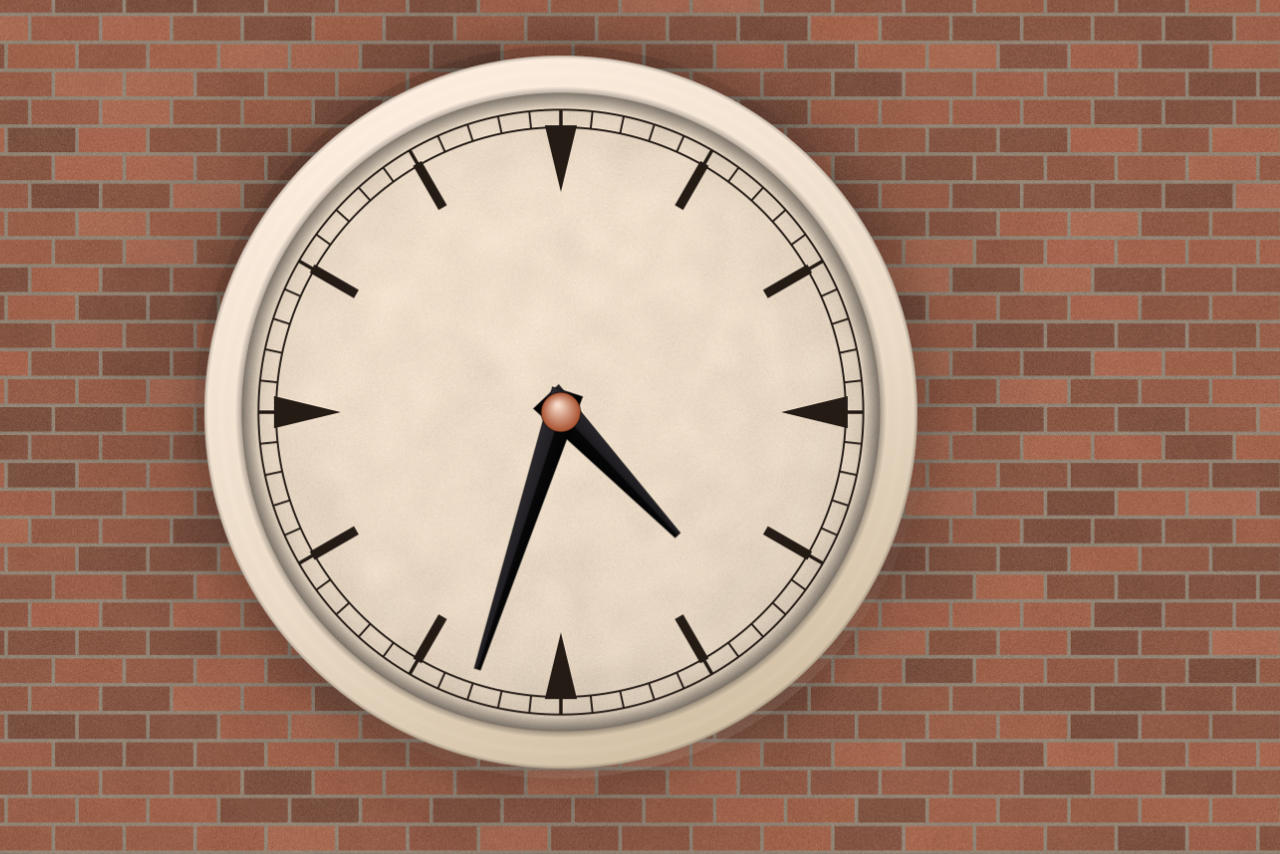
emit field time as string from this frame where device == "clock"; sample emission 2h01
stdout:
4h33
